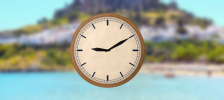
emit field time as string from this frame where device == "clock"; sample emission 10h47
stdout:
9h10
